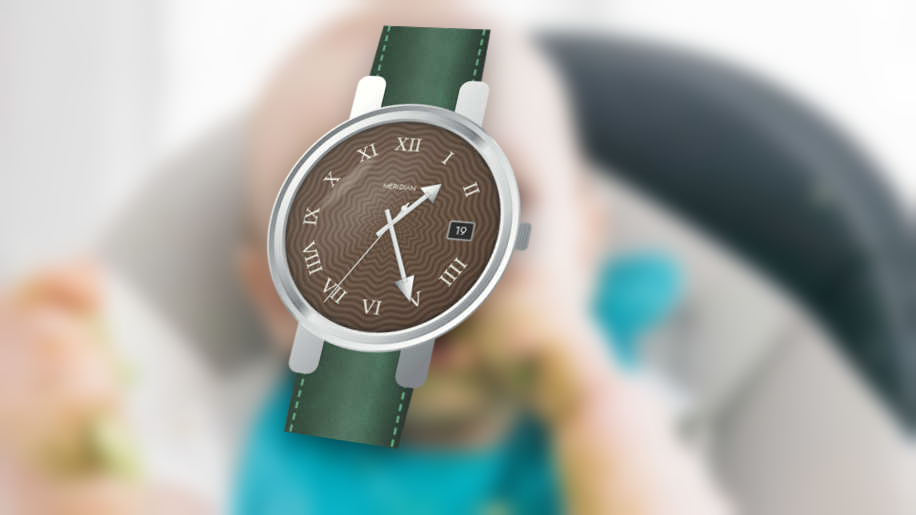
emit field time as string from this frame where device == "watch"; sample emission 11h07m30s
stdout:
1h25m35s
